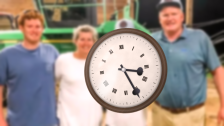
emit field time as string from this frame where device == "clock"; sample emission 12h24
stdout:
3h26
